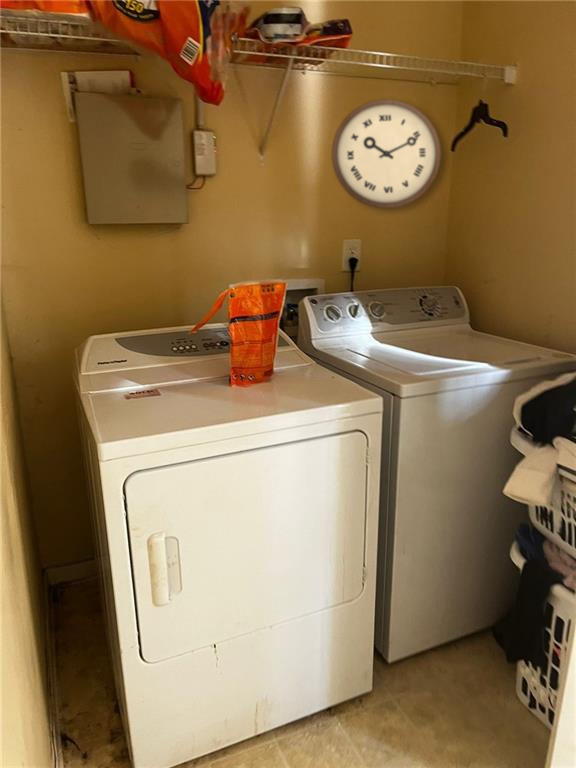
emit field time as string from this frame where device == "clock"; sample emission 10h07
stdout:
10h11
